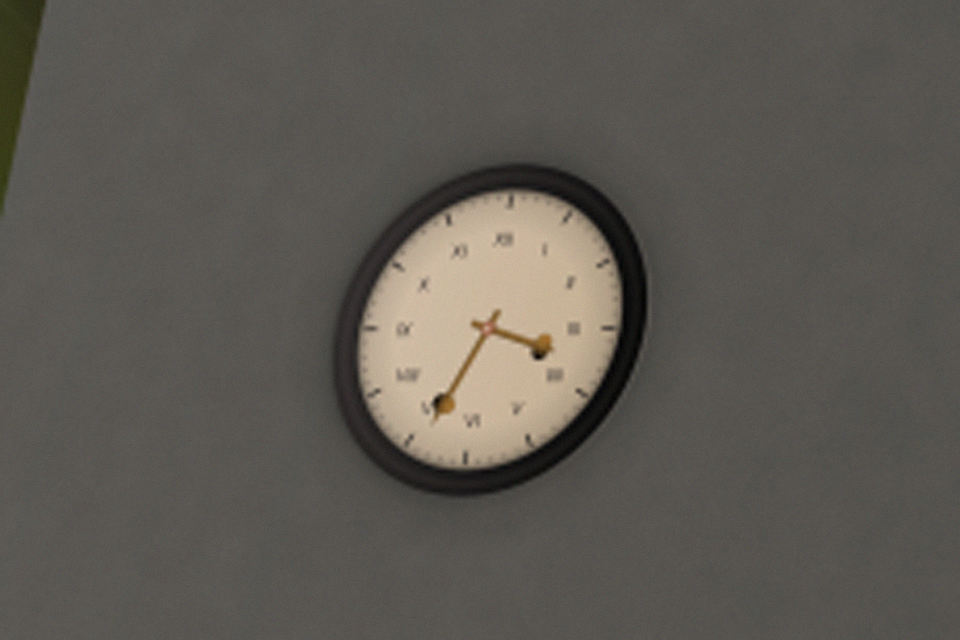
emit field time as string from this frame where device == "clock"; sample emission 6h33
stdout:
3h34
